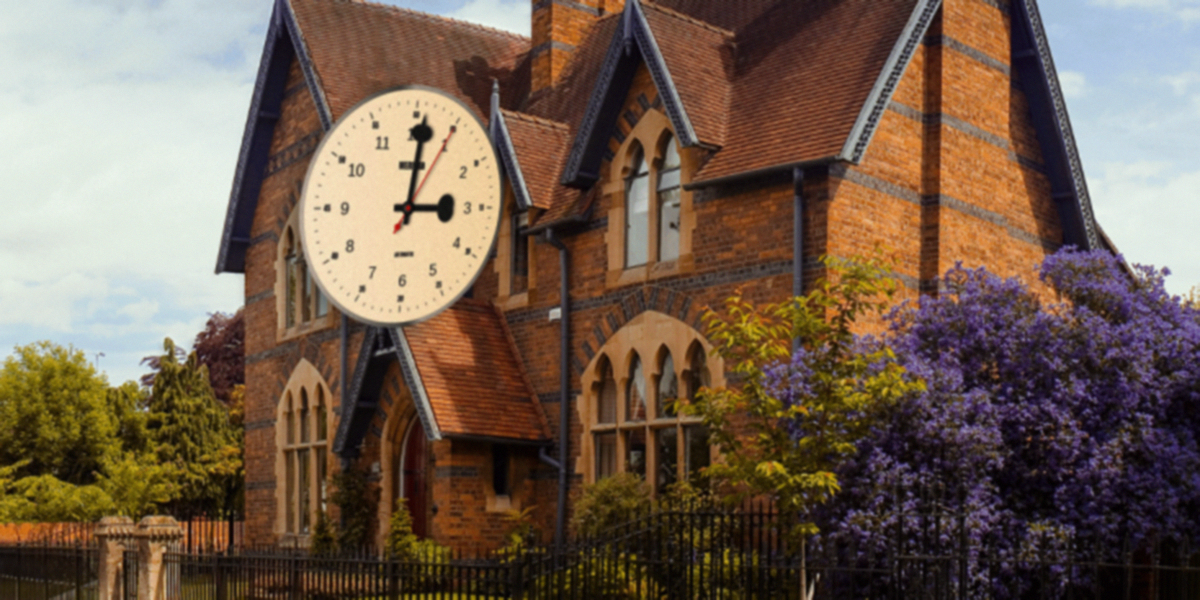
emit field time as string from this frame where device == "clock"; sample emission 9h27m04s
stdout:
3h01m05s
